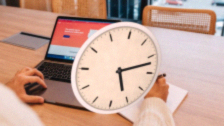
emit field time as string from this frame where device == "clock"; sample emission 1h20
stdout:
5h12
